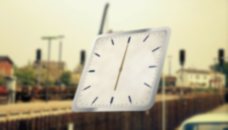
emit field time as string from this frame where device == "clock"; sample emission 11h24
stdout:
6h00
